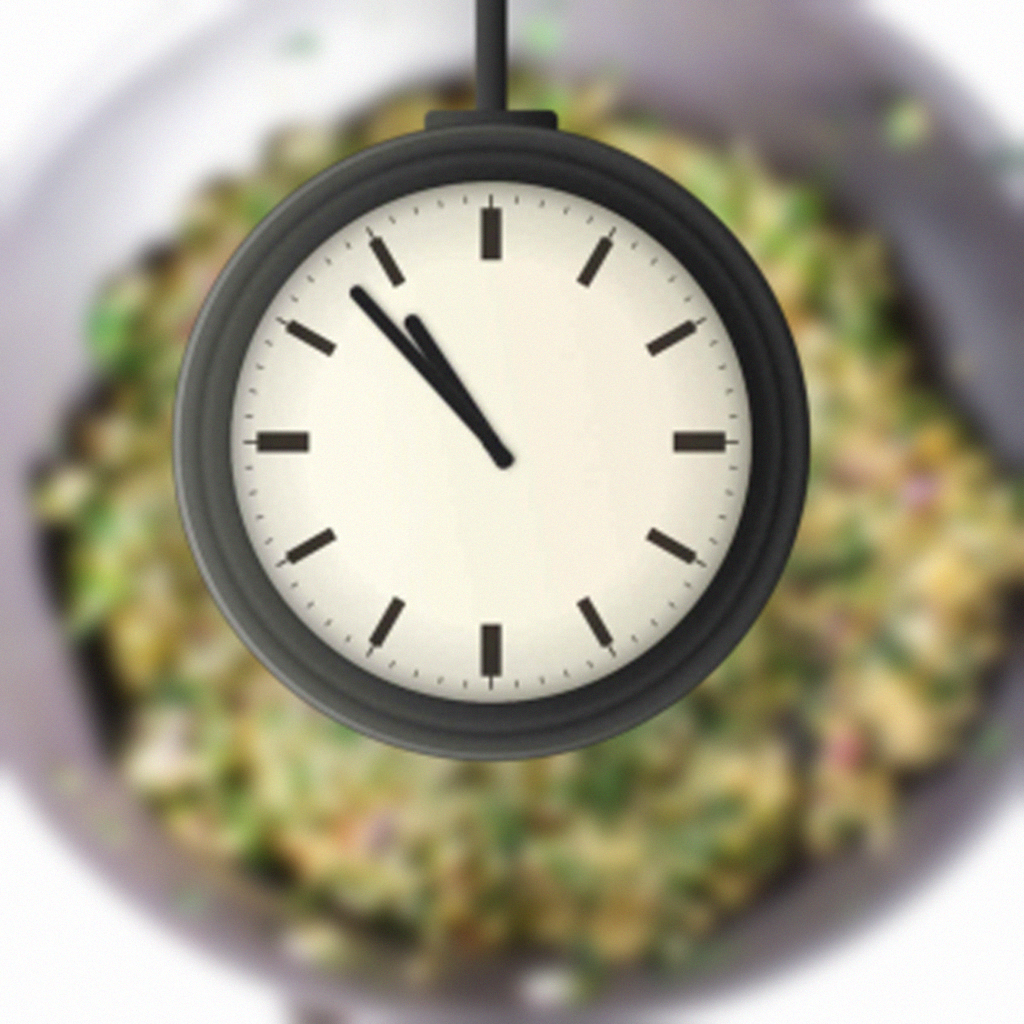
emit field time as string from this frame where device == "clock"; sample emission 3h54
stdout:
10h53
